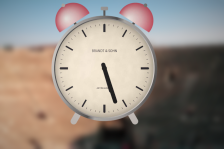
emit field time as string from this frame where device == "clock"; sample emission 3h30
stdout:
5h27
